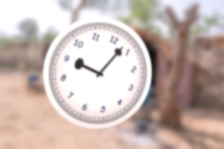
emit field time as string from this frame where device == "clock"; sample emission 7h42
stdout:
9h03
